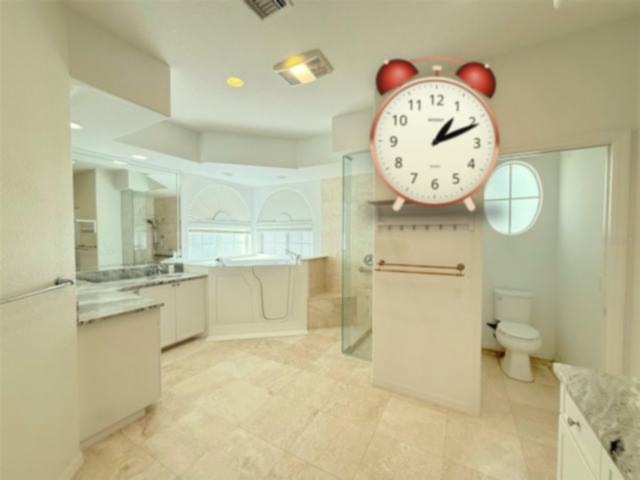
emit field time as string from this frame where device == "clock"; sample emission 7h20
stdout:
1h11
